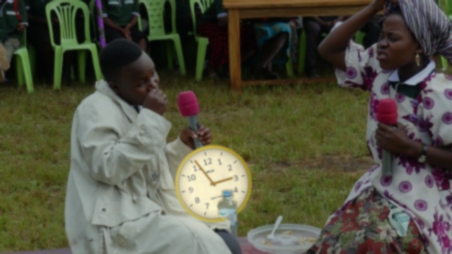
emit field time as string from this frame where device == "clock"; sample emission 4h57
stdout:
2h56
